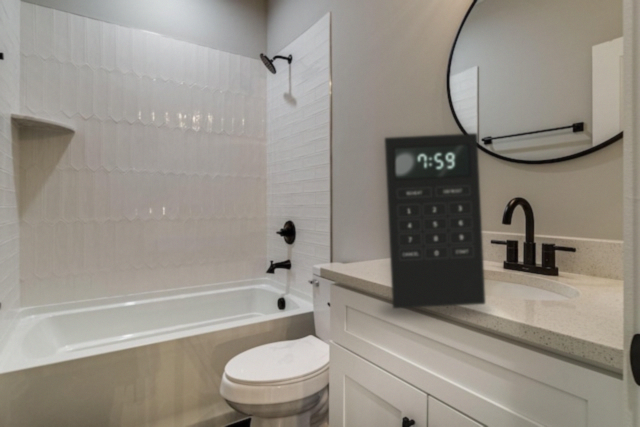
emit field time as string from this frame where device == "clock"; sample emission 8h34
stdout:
7h59
